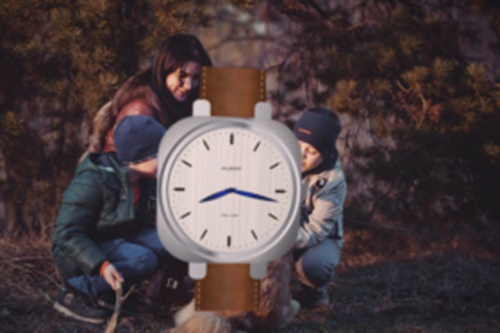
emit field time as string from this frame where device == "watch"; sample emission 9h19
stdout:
8h17
